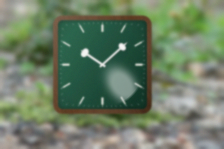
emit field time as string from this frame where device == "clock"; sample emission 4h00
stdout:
10h08
